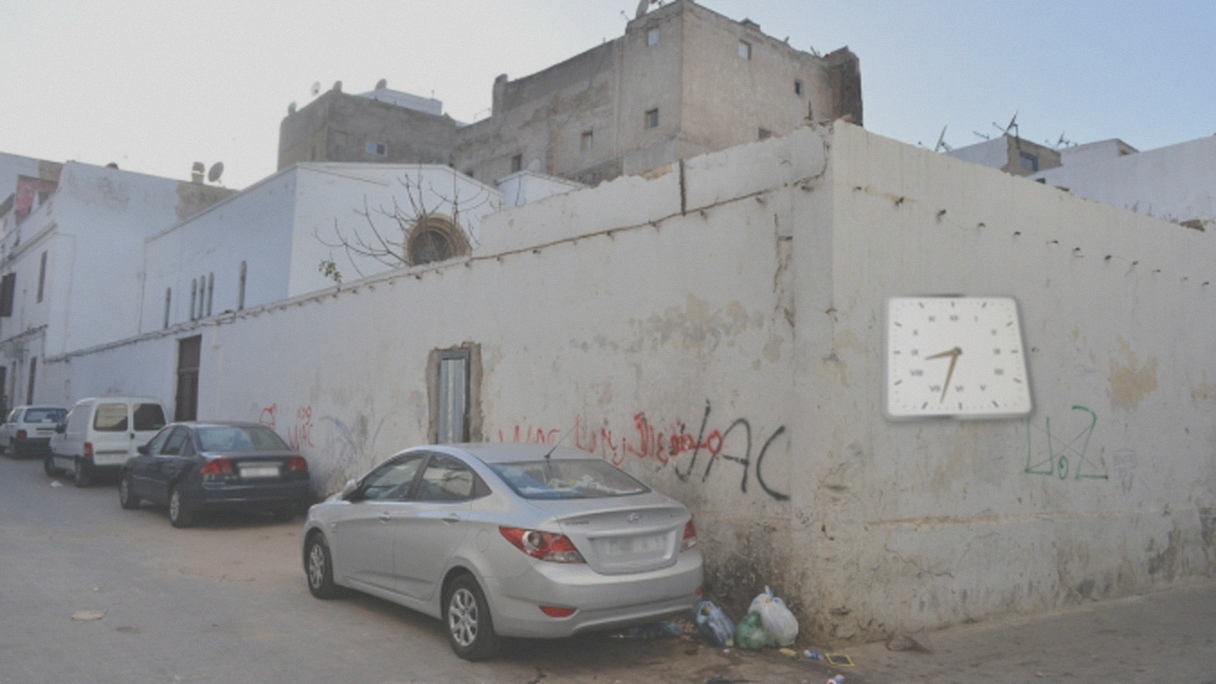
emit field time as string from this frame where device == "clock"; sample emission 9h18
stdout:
8h33
